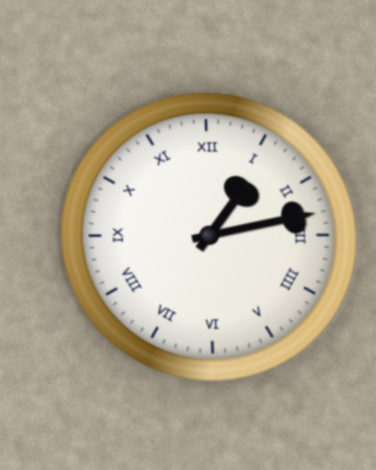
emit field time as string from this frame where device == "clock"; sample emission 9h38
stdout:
1h13
